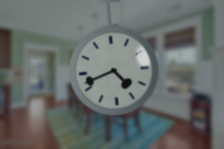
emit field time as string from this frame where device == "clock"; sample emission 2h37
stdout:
4h42
